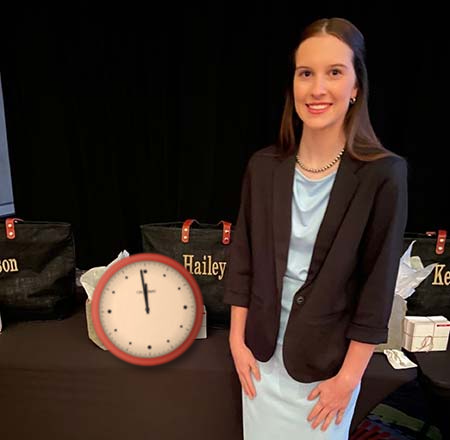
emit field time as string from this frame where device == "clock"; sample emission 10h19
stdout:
11h59
